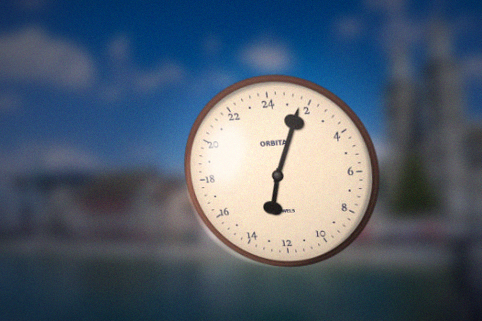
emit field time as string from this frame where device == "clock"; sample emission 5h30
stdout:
13h04
